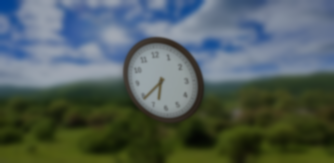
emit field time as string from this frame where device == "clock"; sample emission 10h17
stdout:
6h39
